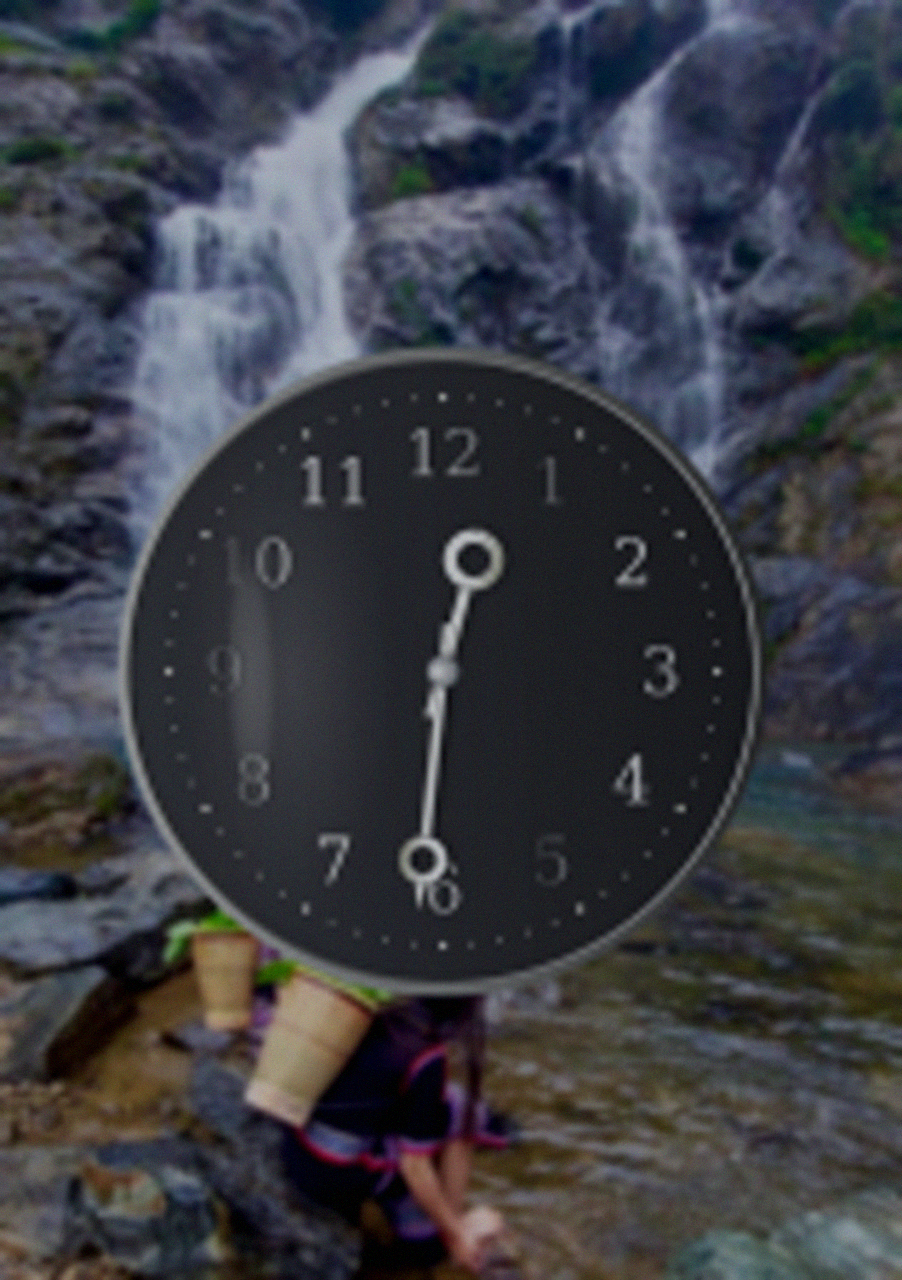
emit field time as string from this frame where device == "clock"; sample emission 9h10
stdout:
12h31
